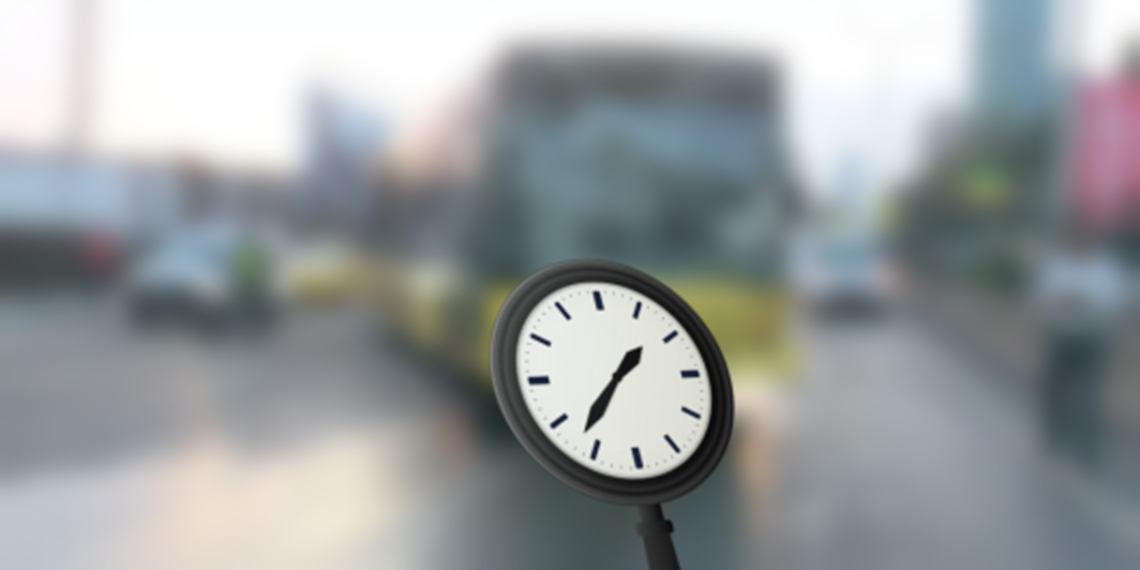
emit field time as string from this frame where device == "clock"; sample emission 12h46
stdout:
1h37
